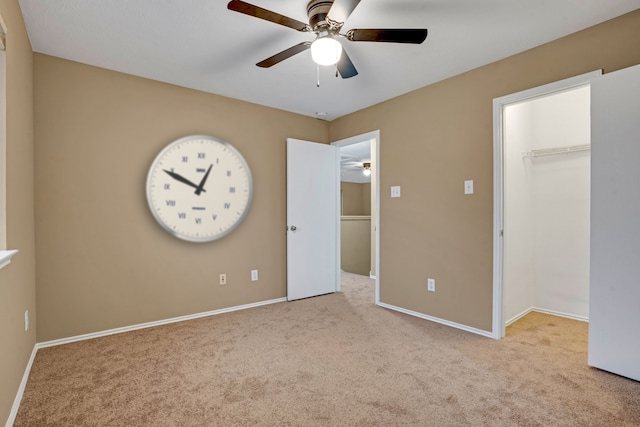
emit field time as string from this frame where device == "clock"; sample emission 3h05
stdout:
12h49
